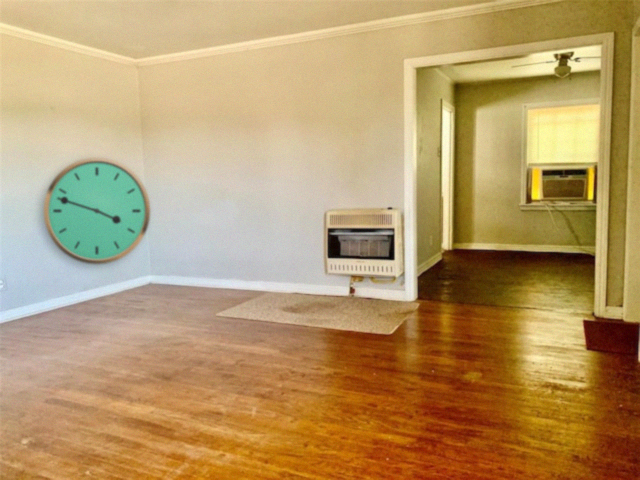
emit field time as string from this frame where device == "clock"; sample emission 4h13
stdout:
3h48
